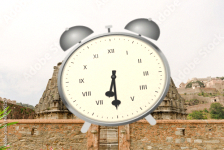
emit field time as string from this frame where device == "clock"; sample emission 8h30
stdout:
6h30
